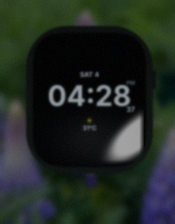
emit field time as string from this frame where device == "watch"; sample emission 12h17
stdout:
4h28
